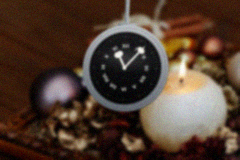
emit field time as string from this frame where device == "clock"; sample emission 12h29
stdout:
11h07
